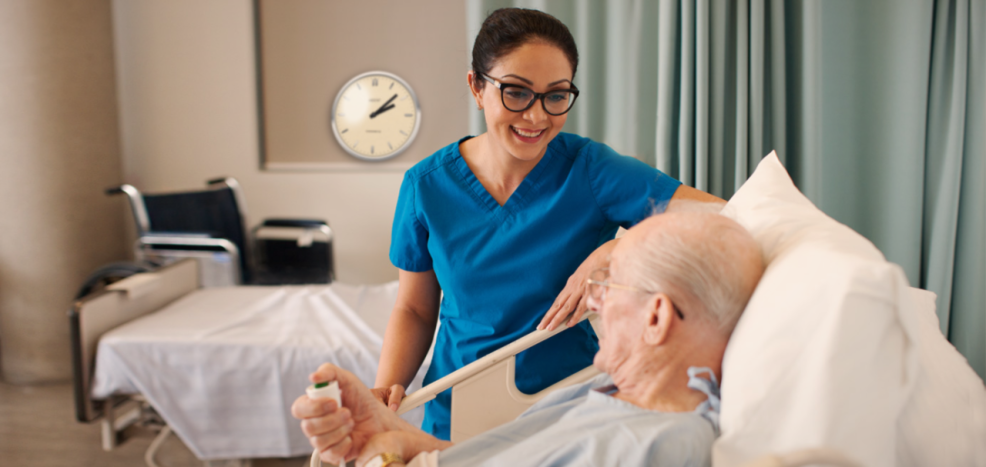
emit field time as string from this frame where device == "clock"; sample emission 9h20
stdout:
2h08
